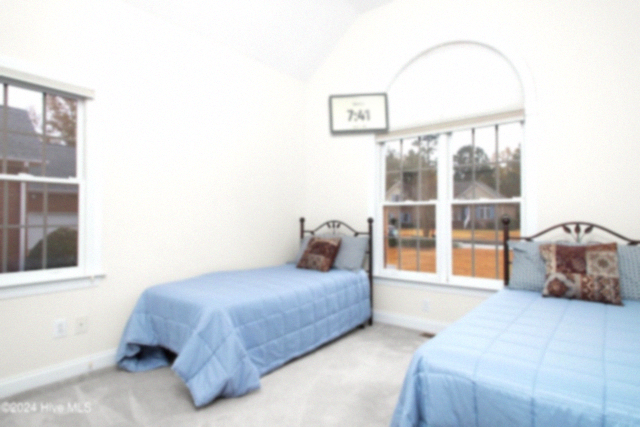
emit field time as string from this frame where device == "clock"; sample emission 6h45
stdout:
7h41
